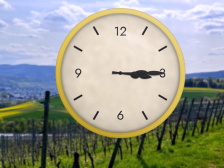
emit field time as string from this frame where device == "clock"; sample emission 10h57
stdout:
3h15
